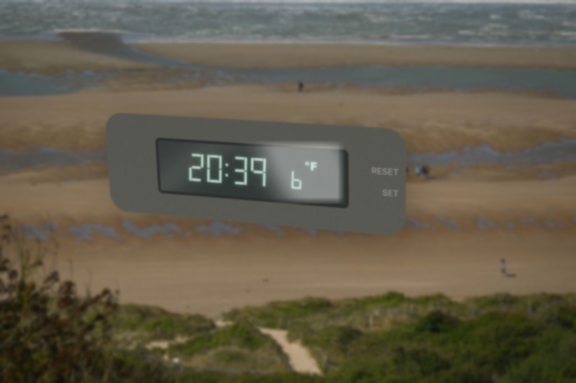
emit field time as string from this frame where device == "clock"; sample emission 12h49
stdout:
20h39
